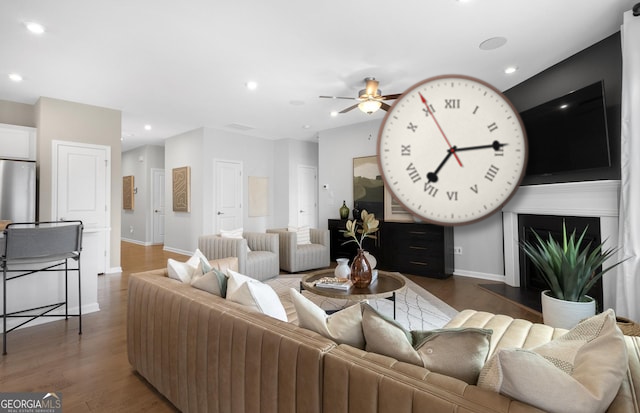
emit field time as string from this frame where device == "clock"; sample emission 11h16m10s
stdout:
7h13m55s
